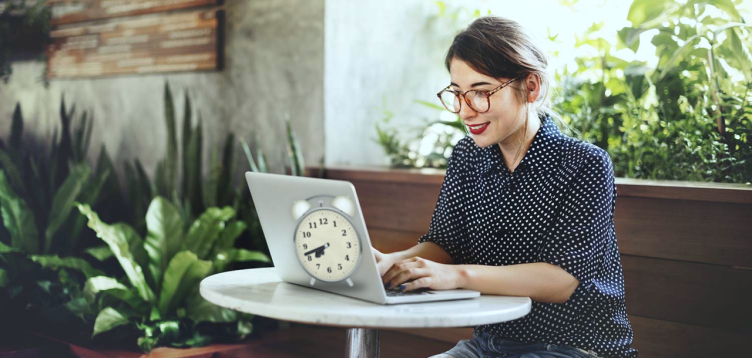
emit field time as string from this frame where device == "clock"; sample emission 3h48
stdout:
7h42
